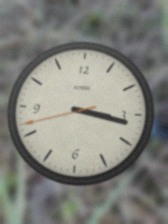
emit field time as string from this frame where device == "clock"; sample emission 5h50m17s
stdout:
3h16m42s
